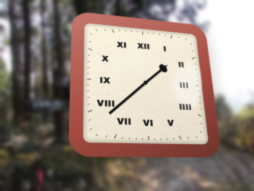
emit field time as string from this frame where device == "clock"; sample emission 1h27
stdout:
1h38
